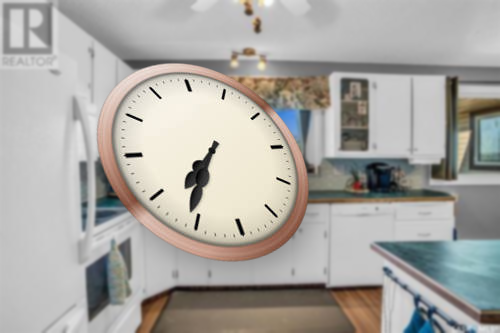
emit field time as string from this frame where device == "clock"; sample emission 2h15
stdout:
7h36
